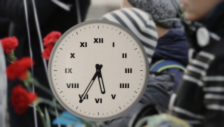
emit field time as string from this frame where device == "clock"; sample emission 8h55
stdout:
5h35
